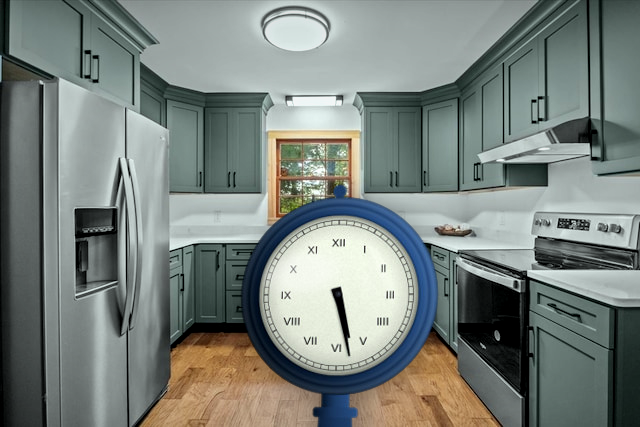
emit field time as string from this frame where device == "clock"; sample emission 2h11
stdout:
5h28
